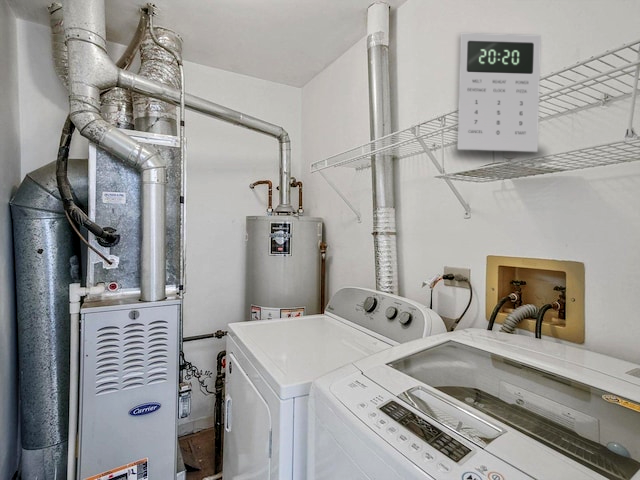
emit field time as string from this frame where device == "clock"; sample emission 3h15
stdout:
20h20
